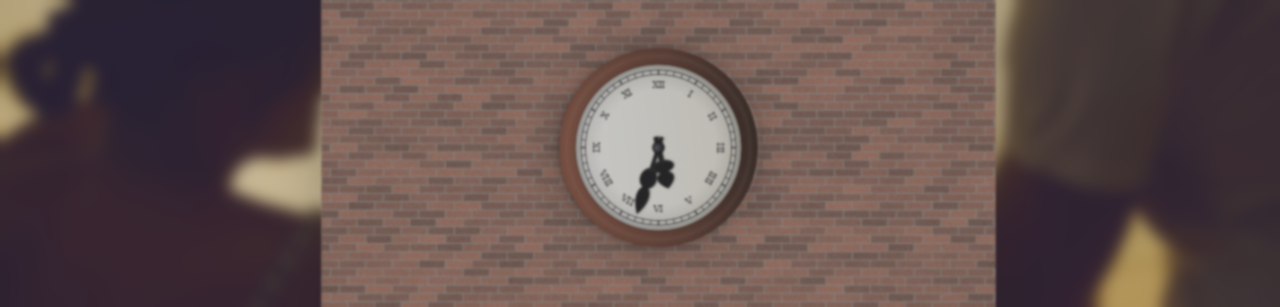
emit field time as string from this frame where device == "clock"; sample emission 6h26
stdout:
5h33
